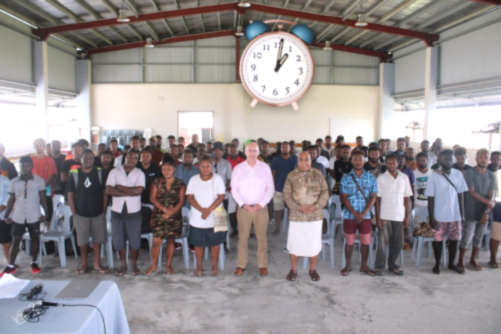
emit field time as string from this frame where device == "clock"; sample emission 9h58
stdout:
1h01
